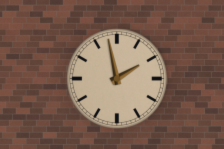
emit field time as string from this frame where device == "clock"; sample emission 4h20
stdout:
1h58
